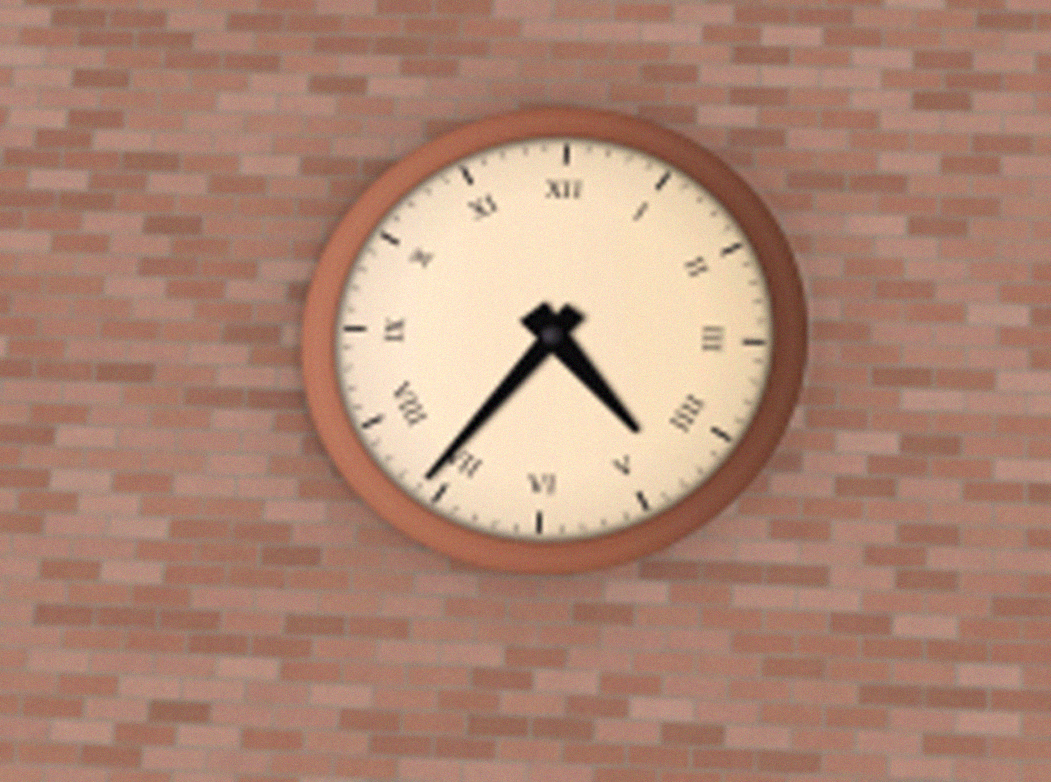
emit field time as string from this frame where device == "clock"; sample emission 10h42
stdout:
4h36
